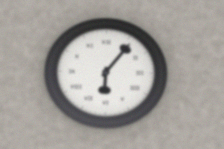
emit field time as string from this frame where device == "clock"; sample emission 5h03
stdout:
6h06
